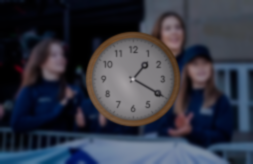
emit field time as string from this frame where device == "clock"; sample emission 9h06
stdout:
1h20
